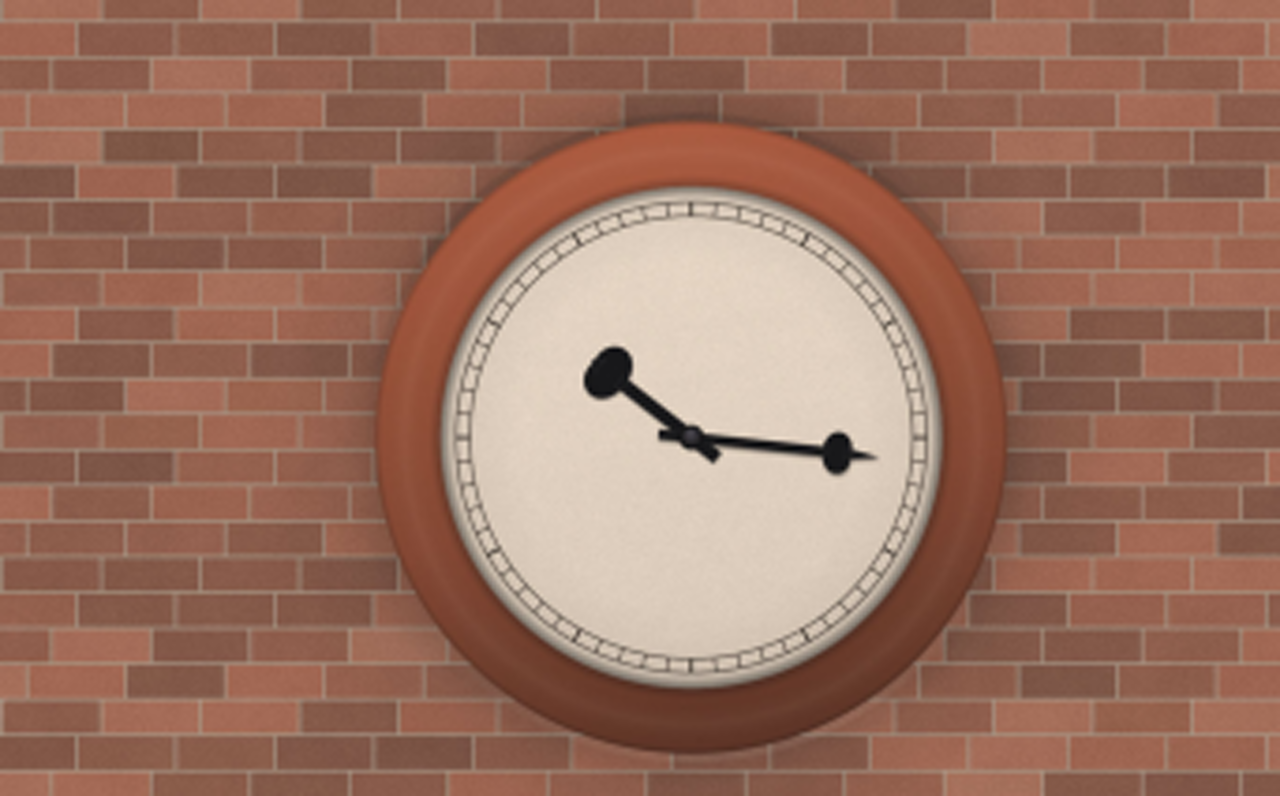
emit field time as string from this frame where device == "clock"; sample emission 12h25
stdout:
10h16
